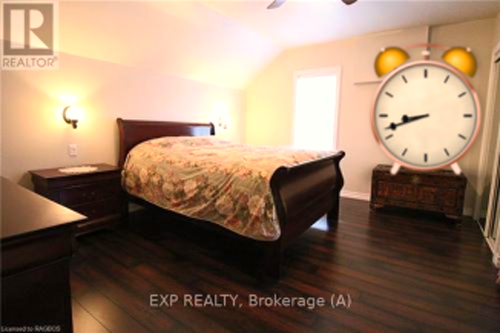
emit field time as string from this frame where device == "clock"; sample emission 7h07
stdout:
8h42
